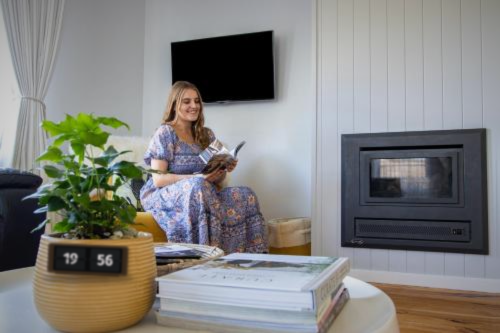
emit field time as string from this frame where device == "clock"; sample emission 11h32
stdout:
19h56
